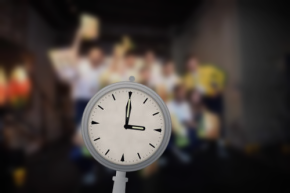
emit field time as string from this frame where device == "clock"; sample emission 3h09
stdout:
3h00
